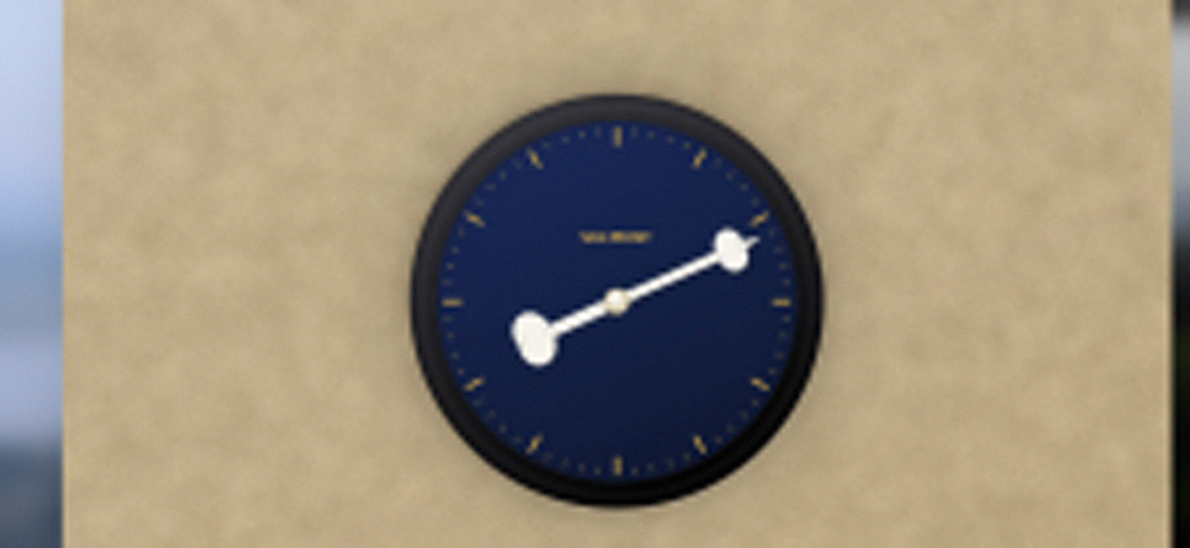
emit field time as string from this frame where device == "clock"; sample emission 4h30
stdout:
8h11
